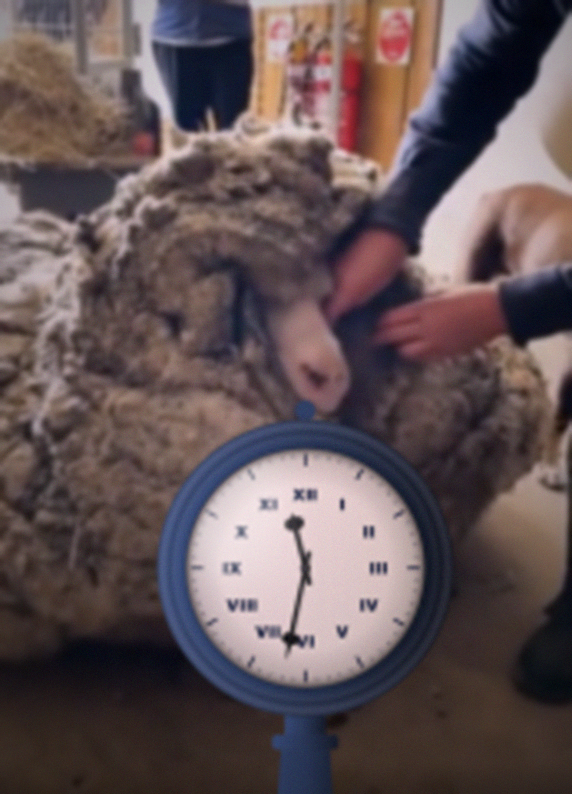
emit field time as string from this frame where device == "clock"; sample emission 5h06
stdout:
11h32
